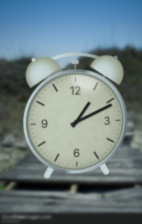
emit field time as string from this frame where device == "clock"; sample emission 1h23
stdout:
1h11
